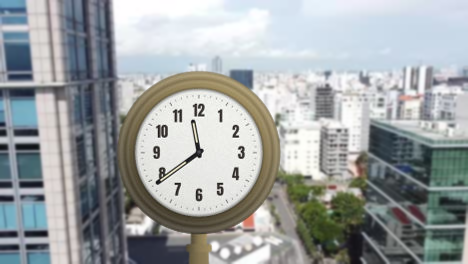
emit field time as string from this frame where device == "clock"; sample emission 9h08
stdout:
11h39
